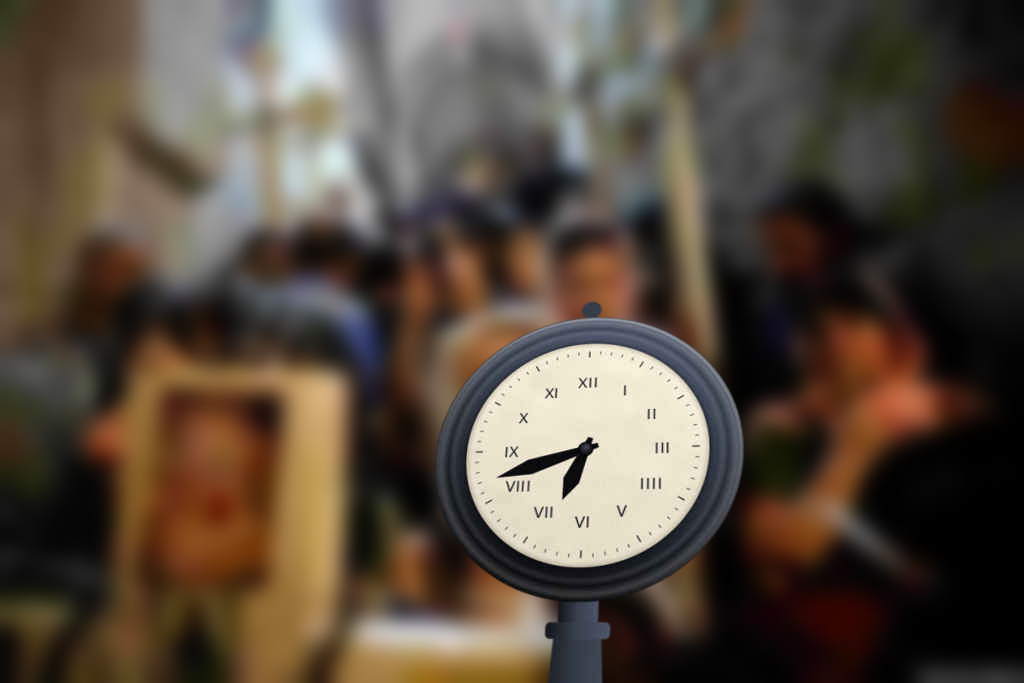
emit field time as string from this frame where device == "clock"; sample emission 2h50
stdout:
6h42
